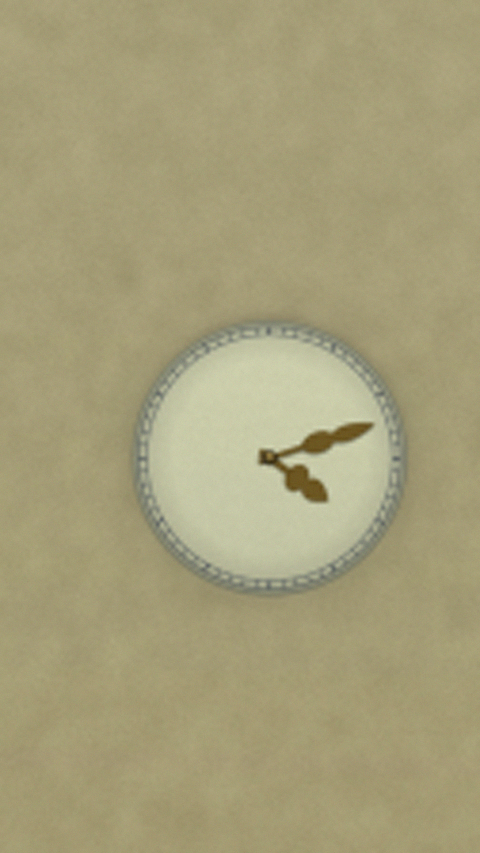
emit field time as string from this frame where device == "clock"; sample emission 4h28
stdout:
4h12
